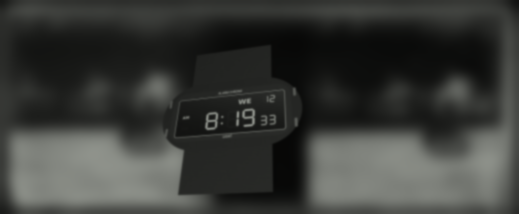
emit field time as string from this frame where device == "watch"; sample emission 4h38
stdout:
8h19
